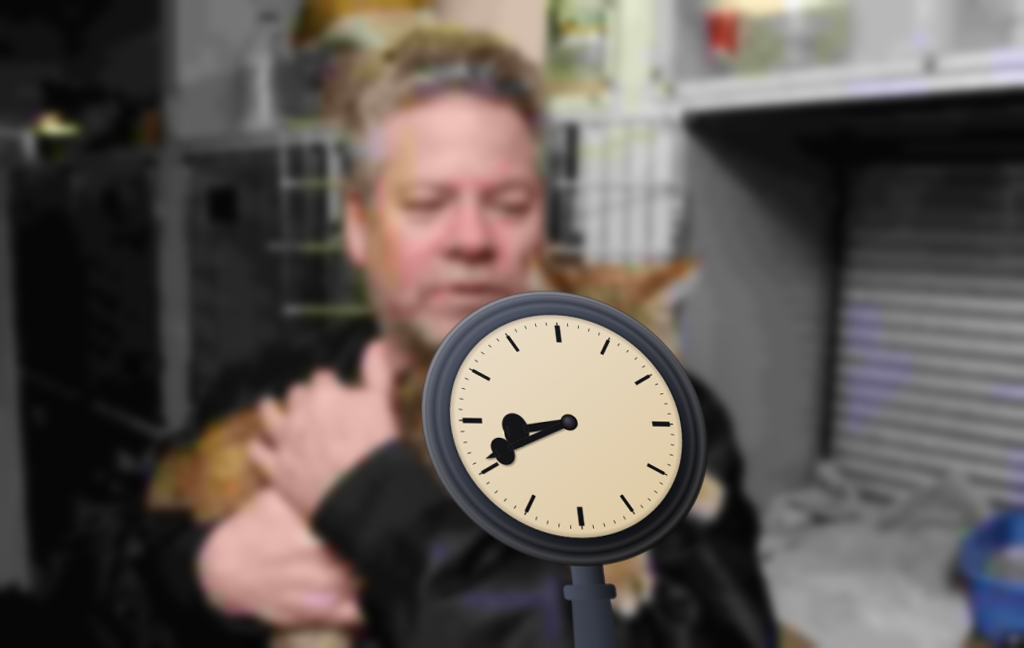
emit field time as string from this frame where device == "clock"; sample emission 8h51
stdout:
8h41
